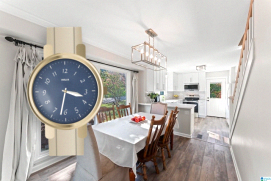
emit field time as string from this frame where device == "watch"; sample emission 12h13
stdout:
3h32
